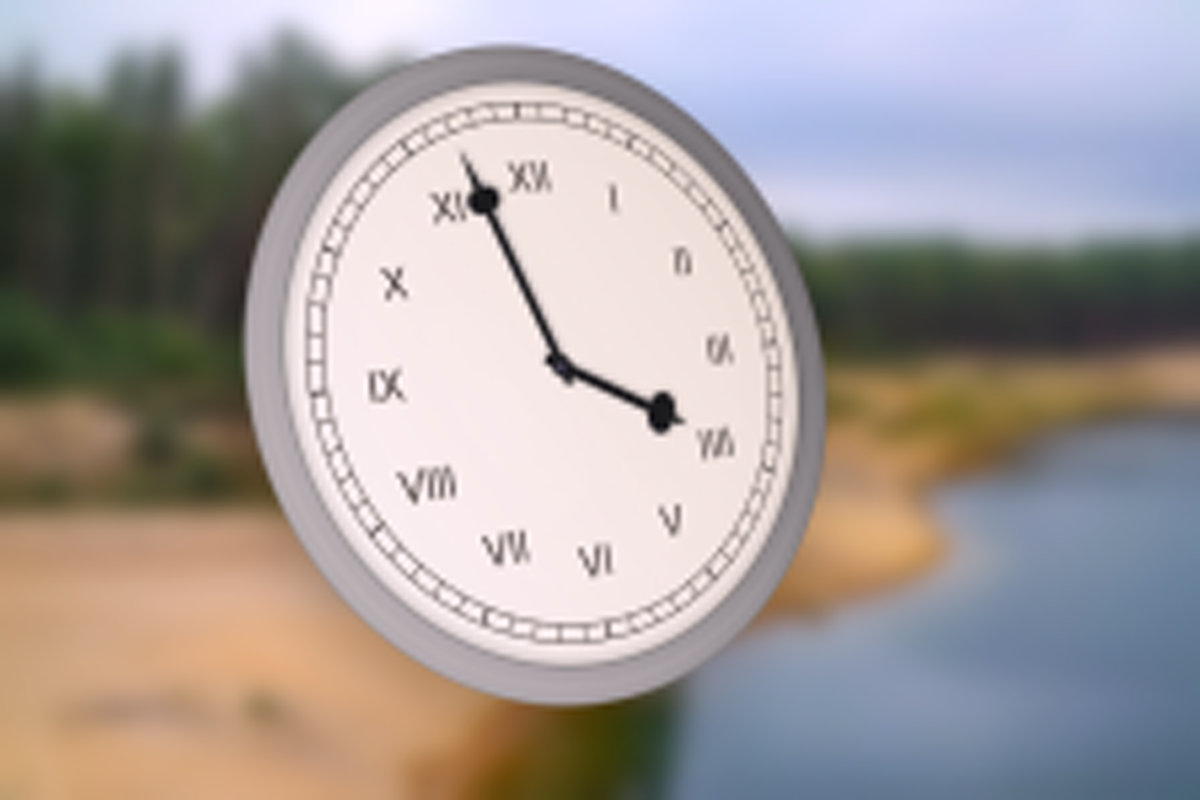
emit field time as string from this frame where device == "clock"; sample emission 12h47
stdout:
3h57
